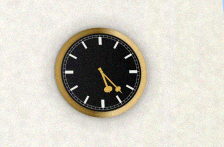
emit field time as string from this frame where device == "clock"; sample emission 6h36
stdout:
5h23
